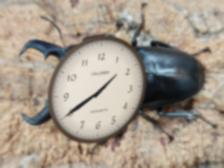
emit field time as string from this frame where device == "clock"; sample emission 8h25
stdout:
1h40
